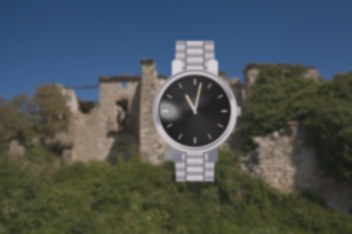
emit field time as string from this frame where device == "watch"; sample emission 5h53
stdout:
11h02
